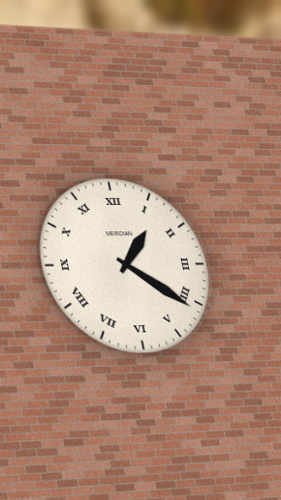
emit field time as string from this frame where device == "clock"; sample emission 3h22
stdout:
1h21
